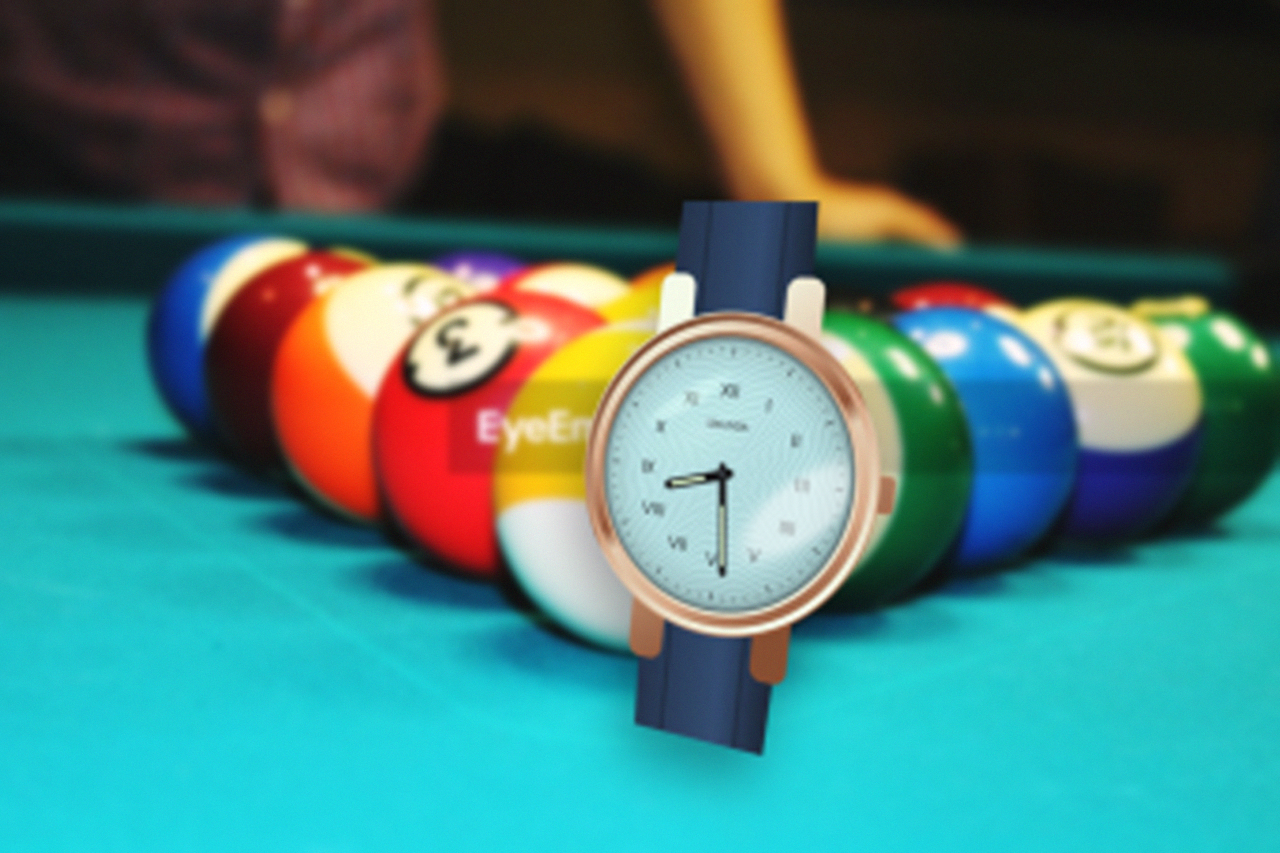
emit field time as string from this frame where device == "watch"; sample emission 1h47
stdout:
8h29
